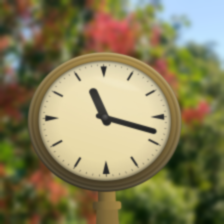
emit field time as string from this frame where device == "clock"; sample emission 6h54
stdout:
11h18
